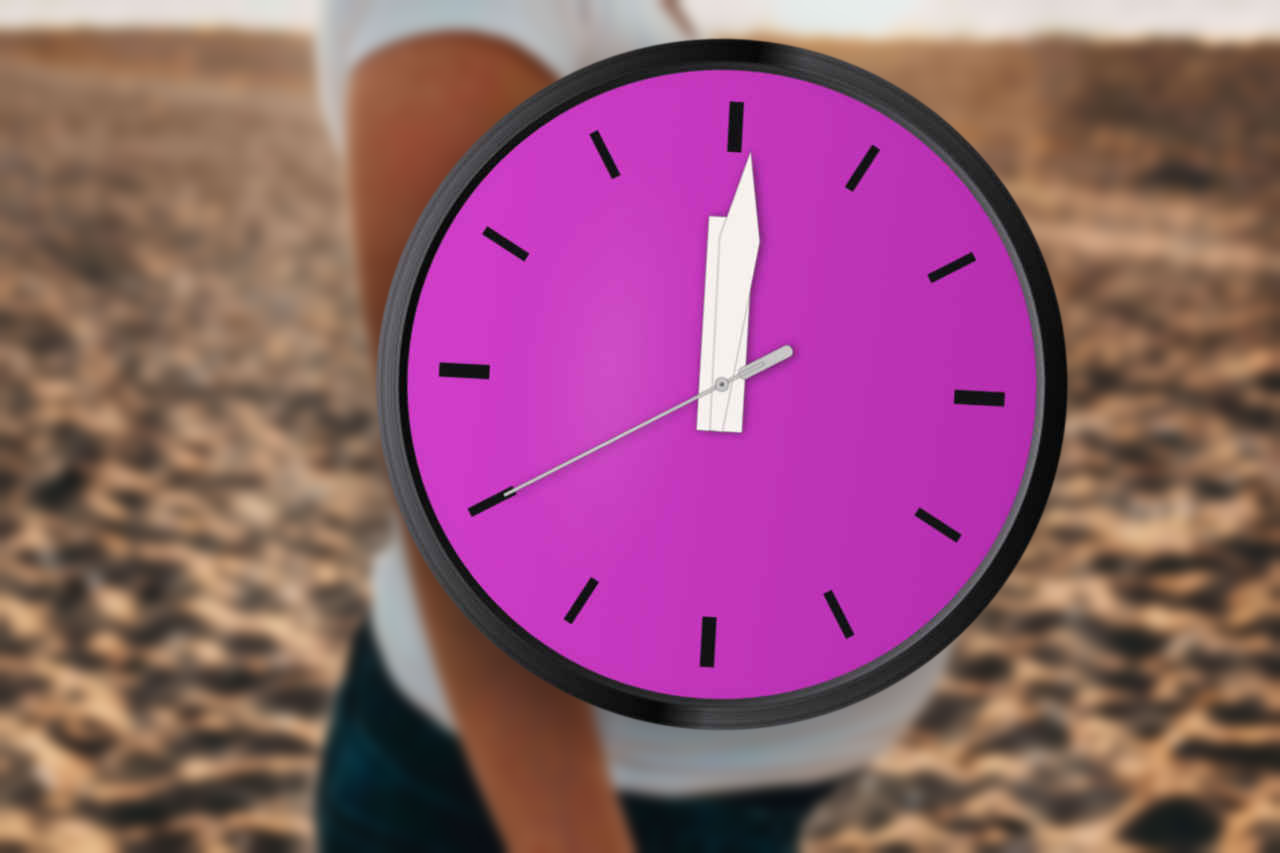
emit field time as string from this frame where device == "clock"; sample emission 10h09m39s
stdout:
12h00m40s
